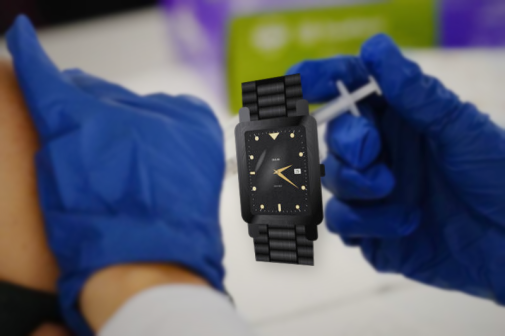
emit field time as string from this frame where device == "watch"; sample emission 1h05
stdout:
2h21
